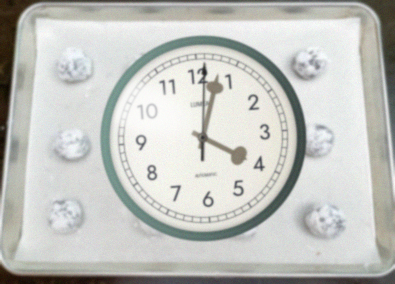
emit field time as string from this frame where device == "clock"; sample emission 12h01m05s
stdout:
4h03m01s
